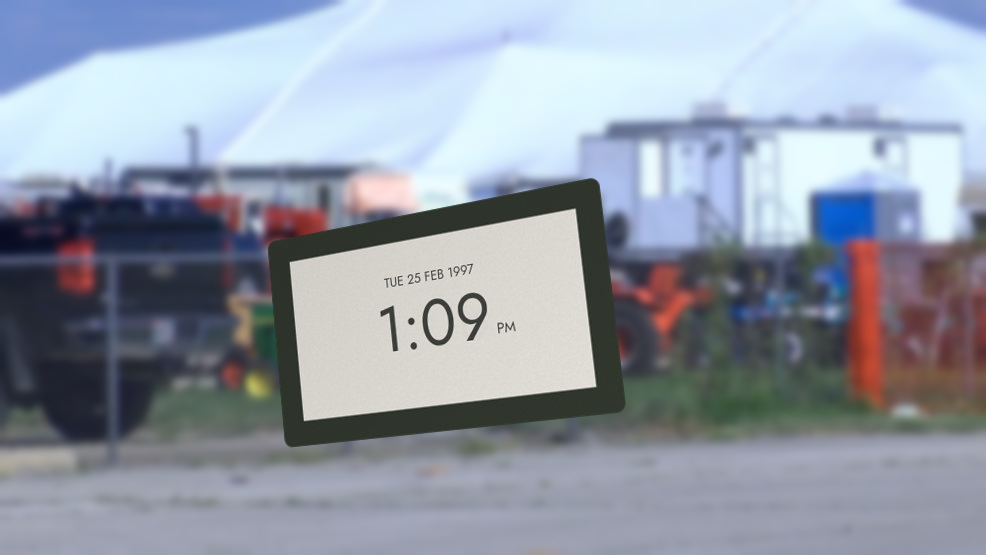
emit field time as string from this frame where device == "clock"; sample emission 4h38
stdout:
1h09
